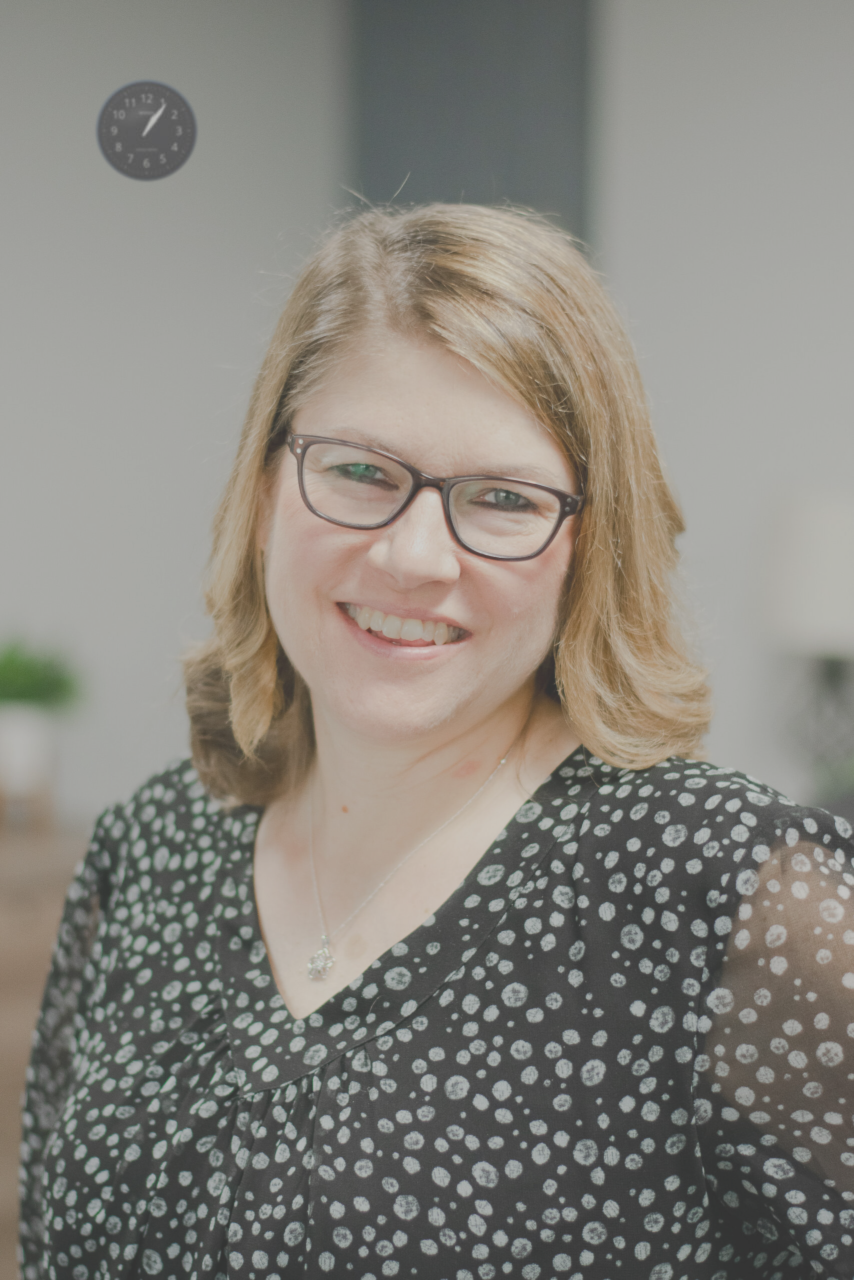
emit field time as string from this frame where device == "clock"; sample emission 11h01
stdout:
1h06
